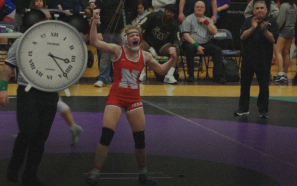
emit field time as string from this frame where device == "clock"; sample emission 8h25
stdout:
3h23
